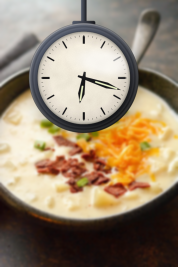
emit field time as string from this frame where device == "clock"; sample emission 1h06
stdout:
6h18
